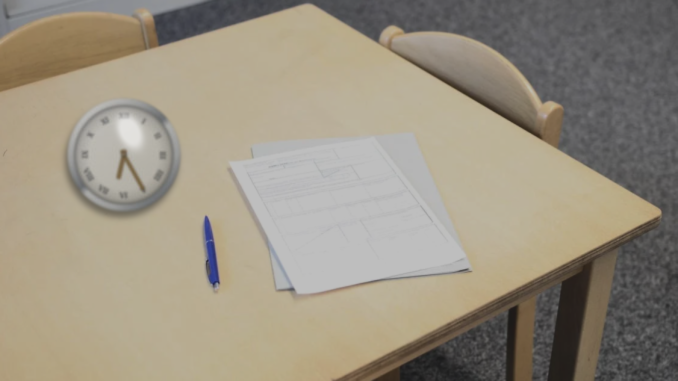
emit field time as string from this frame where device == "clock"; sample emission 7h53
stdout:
6h25
